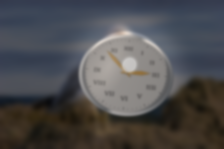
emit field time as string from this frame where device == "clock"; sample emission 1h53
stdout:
2h53
